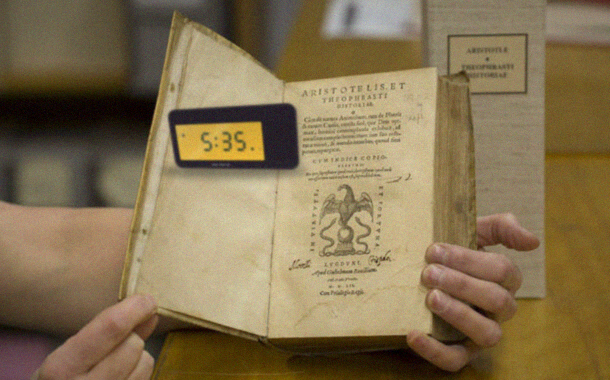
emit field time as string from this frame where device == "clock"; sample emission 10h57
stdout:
5h35
